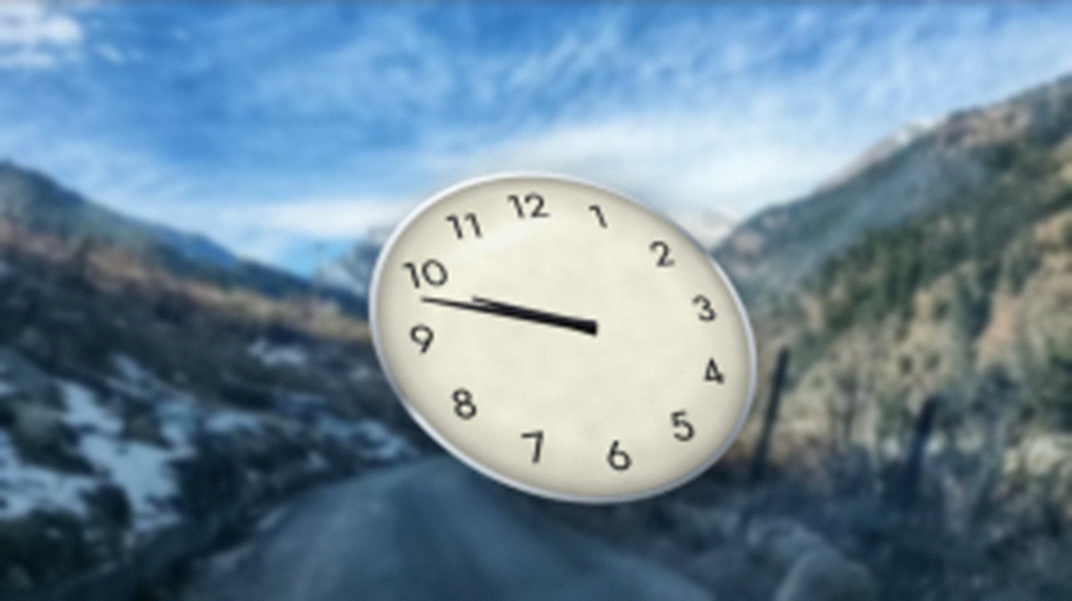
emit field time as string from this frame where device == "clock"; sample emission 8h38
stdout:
9h48
